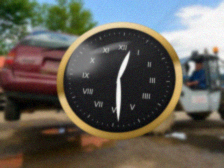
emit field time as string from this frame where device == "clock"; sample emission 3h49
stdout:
12h29
